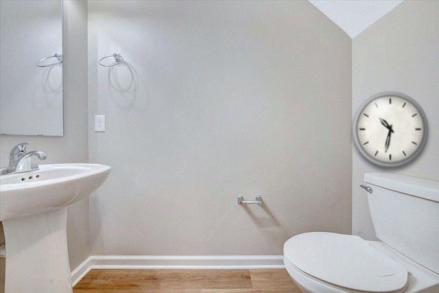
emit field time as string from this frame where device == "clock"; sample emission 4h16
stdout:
10h32
